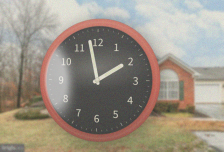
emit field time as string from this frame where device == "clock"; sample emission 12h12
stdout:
1h58
